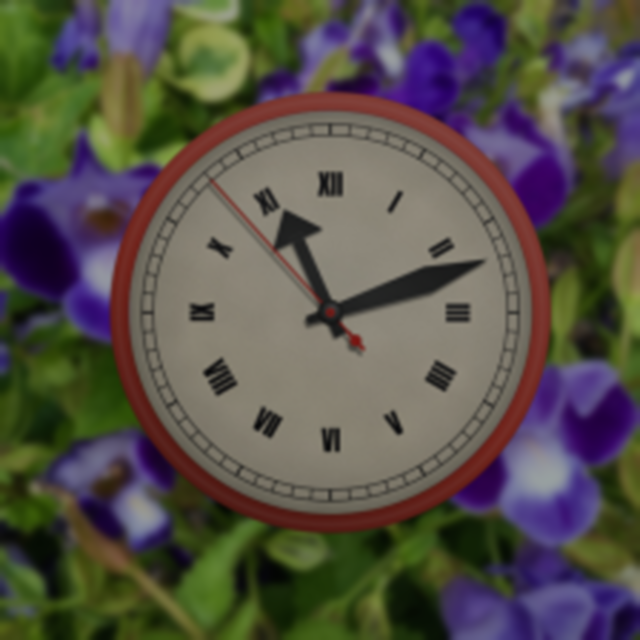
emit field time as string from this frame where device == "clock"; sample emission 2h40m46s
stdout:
11h11m53s
